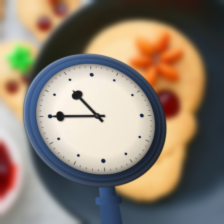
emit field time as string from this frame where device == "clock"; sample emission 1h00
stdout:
10h45
